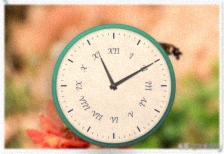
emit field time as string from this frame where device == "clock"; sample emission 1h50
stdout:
11h10
